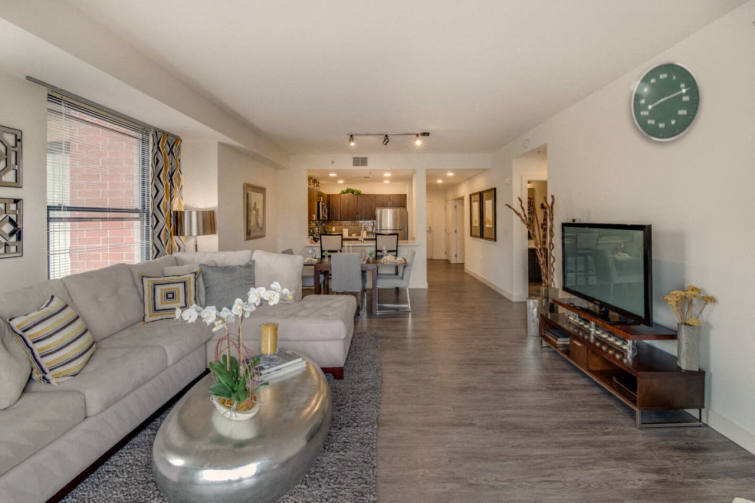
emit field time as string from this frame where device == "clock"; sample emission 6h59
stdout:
8h12
